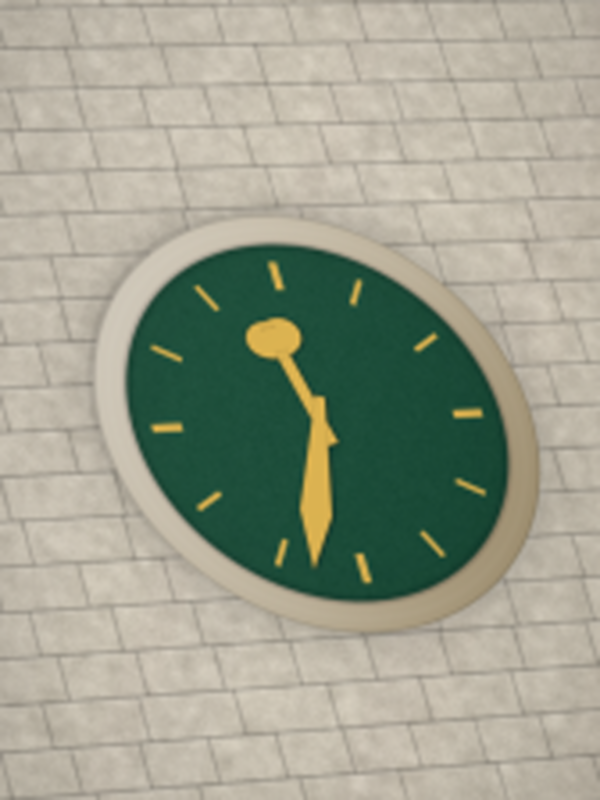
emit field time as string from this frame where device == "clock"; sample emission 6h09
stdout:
11h33
